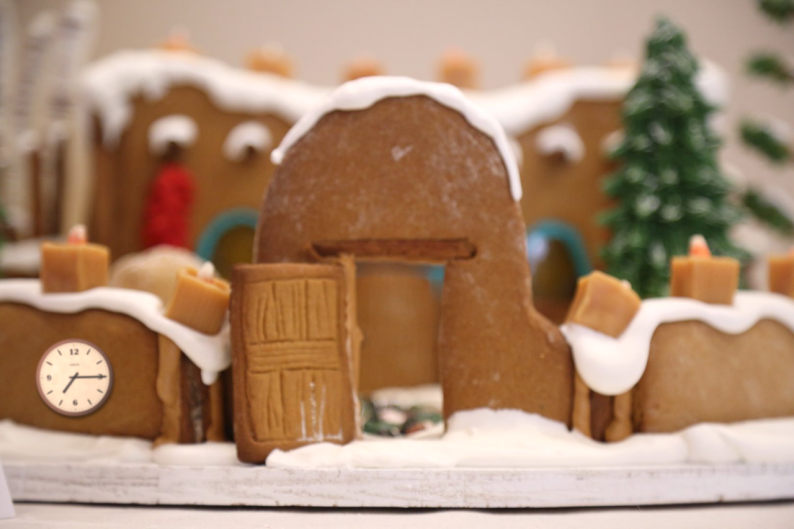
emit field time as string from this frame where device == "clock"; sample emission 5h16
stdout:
7h15
